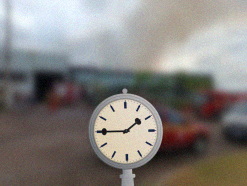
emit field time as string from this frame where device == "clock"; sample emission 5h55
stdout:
1h45
